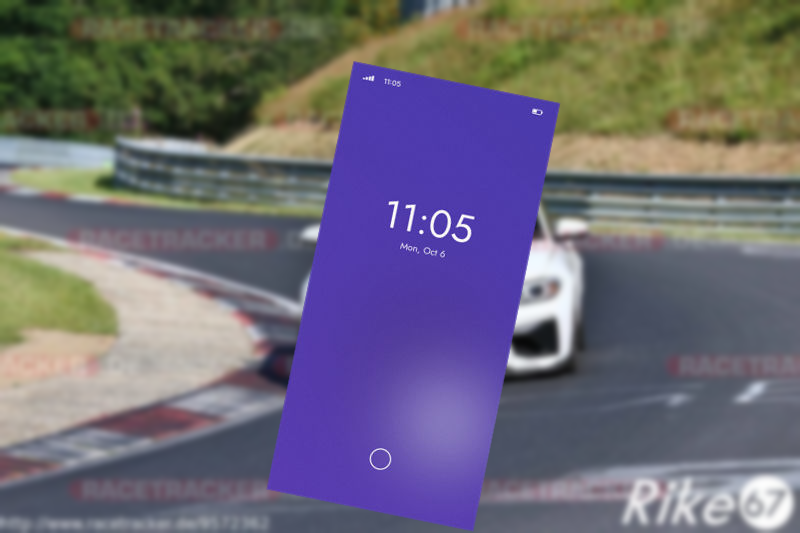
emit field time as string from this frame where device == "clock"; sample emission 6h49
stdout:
11h05
